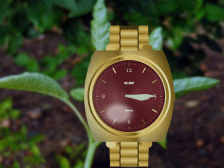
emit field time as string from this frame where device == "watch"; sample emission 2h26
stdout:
3h15
